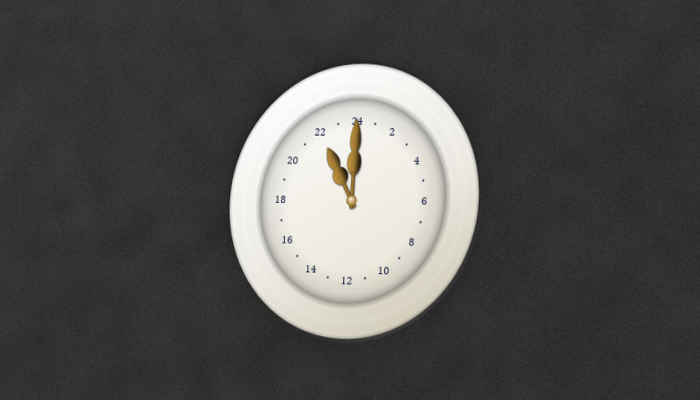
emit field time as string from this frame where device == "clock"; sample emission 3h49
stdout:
22h00
